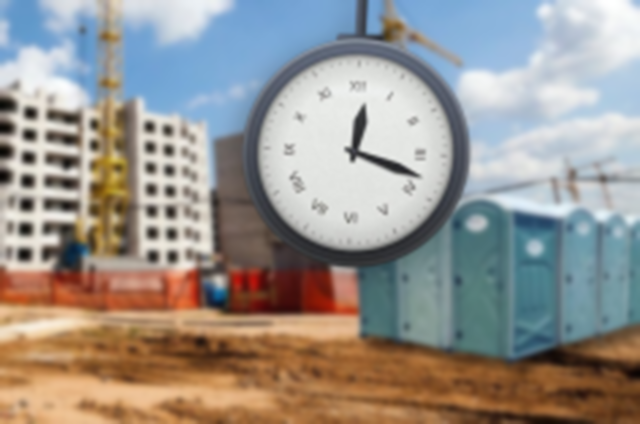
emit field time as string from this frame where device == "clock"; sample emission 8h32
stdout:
12h18
